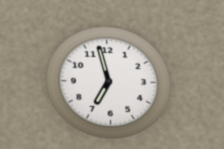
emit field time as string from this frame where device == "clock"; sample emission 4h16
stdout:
6h58
